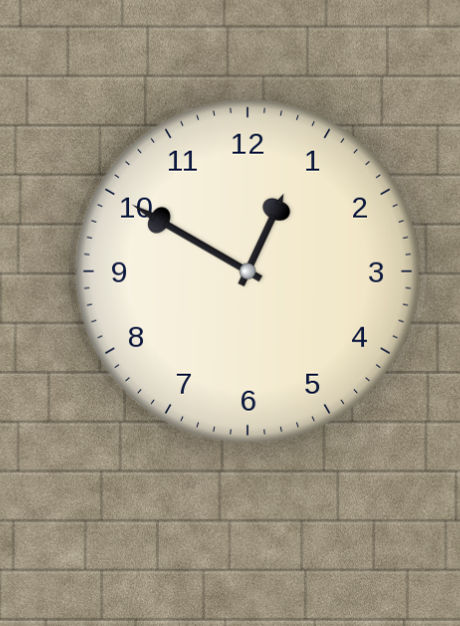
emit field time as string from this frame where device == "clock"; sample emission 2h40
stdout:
12h50
